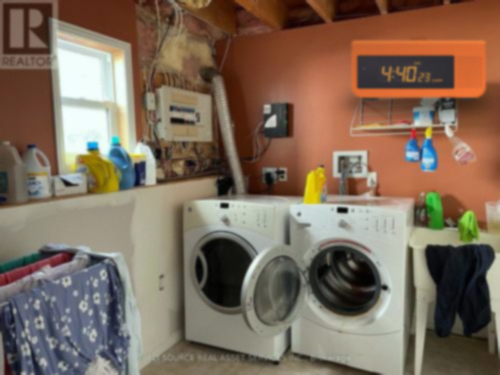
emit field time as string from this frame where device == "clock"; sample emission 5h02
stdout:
4h40
